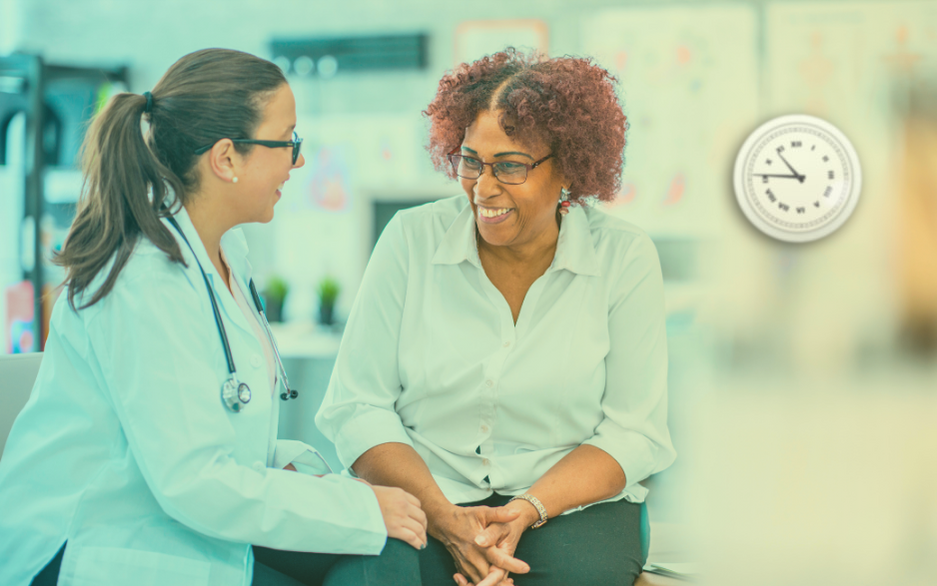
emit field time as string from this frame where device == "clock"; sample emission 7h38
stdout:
10h46
